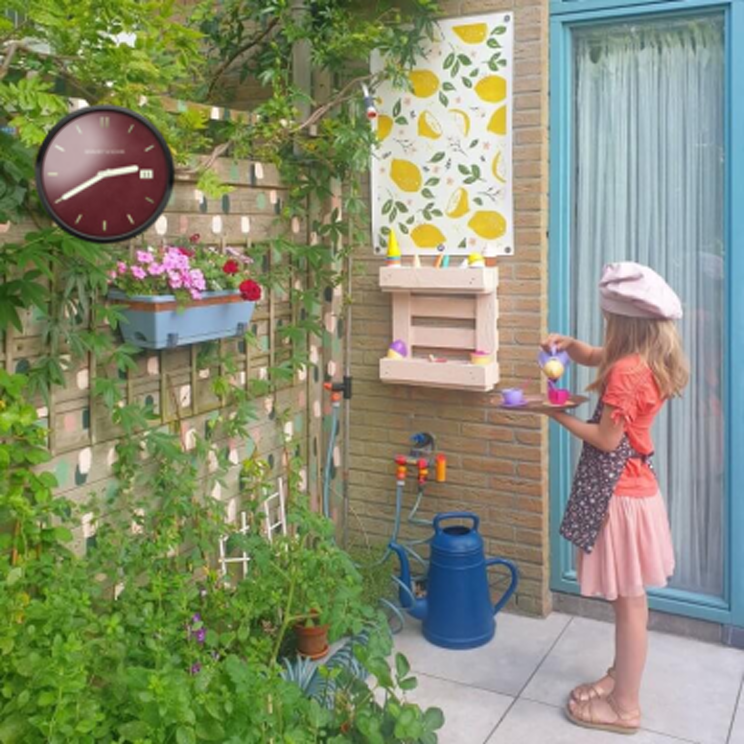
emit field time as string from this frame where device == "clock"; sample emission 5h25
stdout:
2h40
